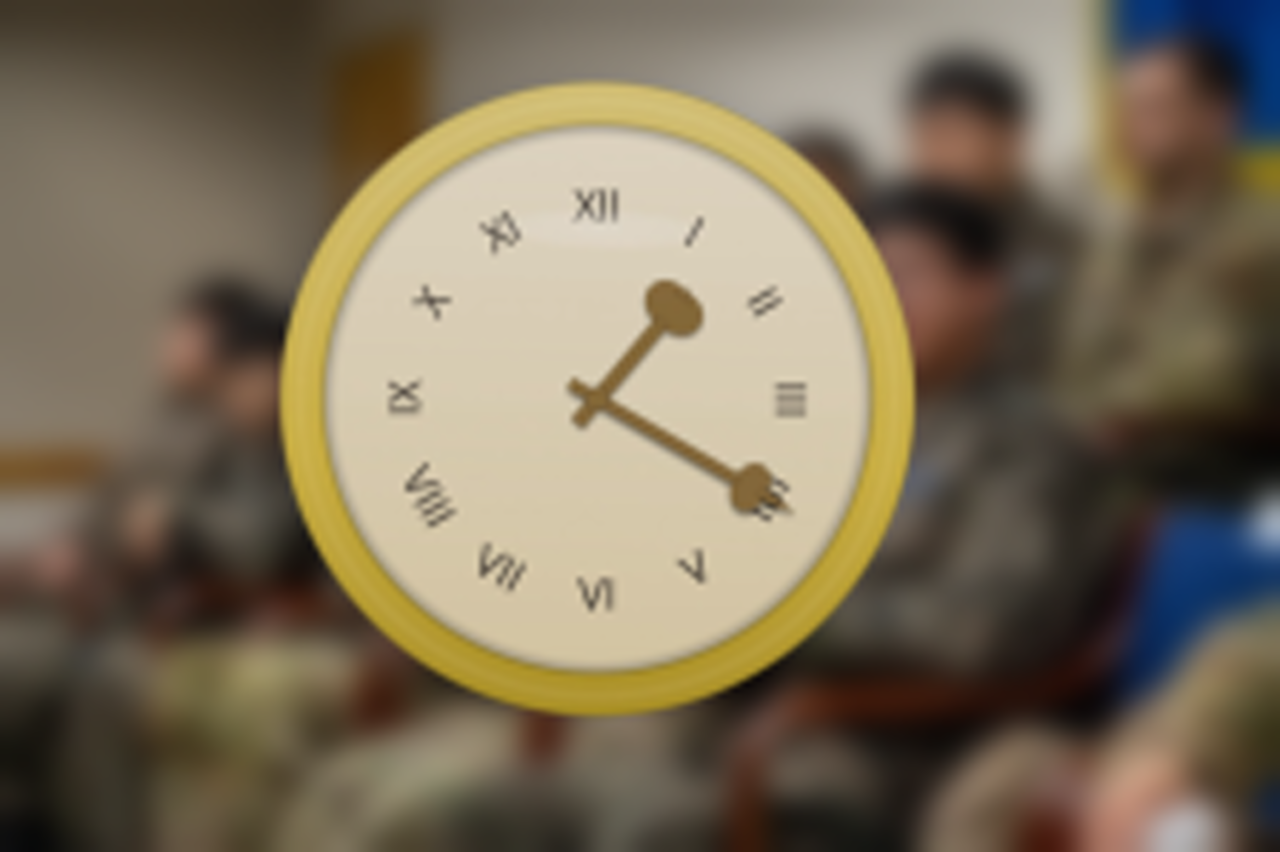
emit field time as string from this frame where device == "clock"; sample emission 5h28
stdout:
1h20
